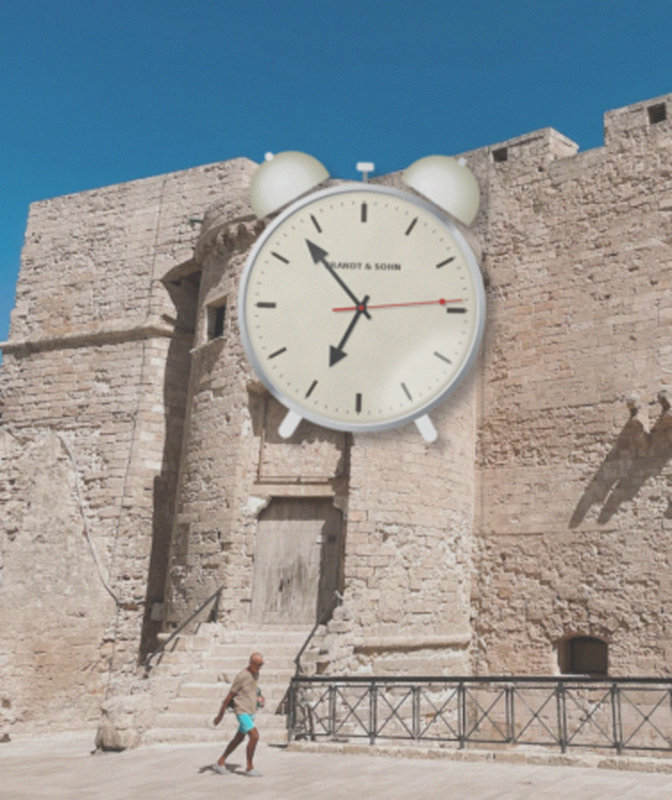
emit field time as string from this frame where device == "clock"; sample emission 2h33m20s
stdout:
6h53m14s
